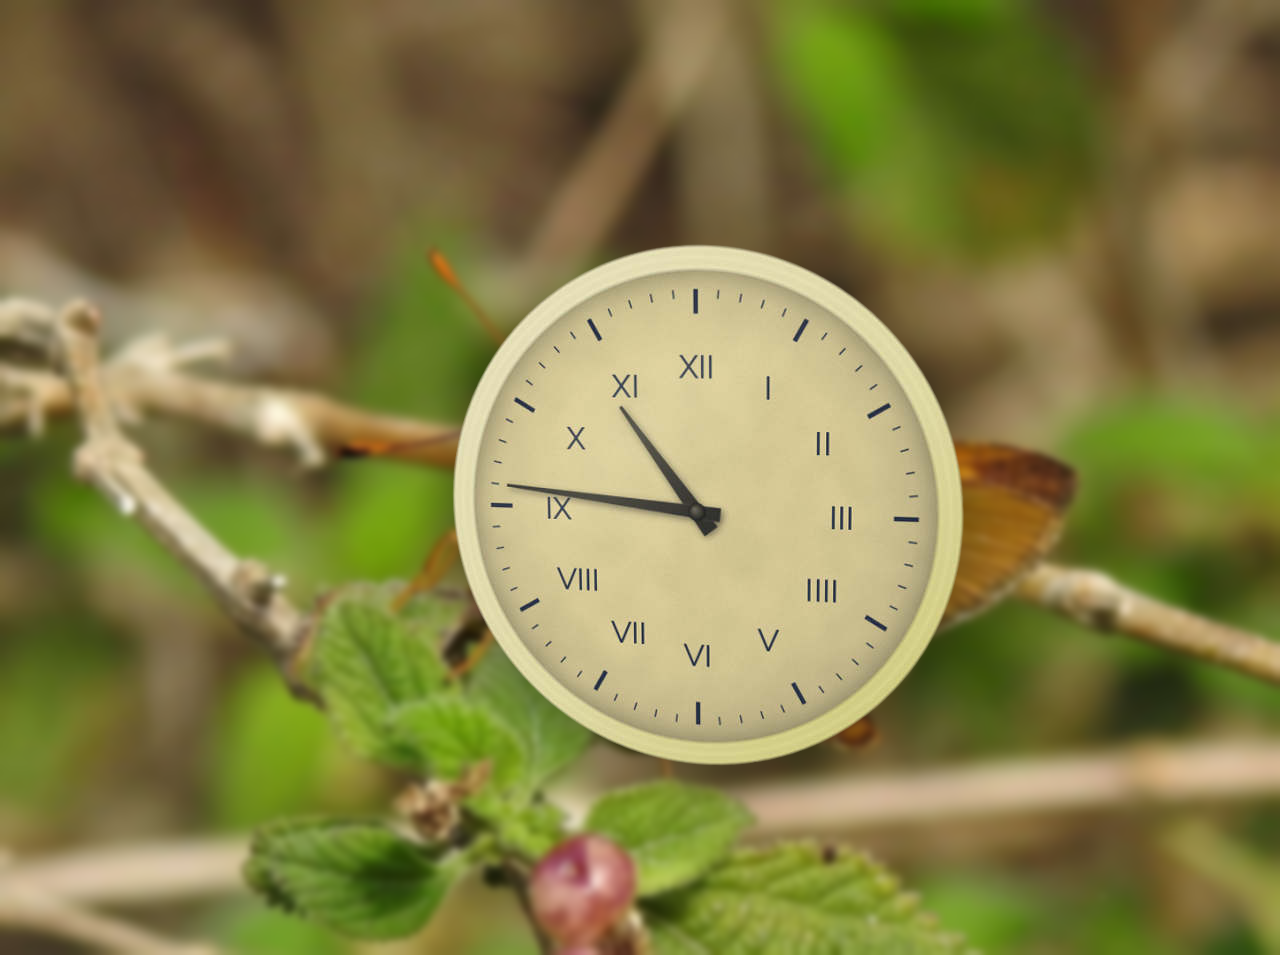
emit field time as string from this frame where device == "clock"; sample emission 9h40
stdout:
10h46
